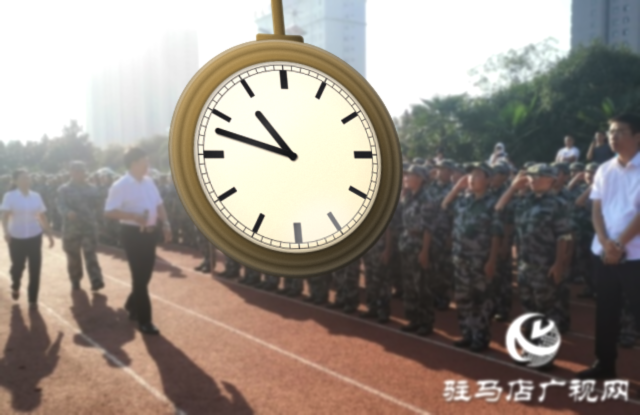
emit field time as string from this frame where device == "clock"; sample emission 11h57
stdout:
10h48
